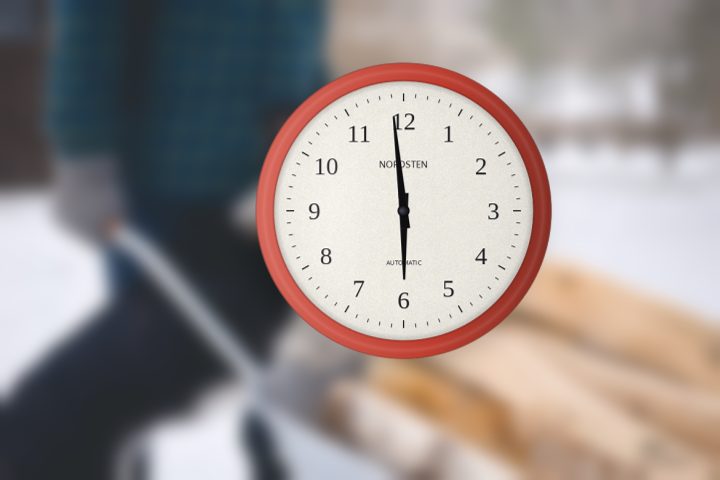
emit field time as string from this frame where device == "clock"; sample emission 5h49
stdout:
5h59
